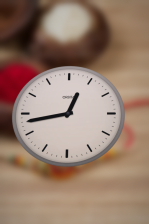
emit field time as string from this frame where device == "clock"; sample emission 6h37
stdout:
12h43
